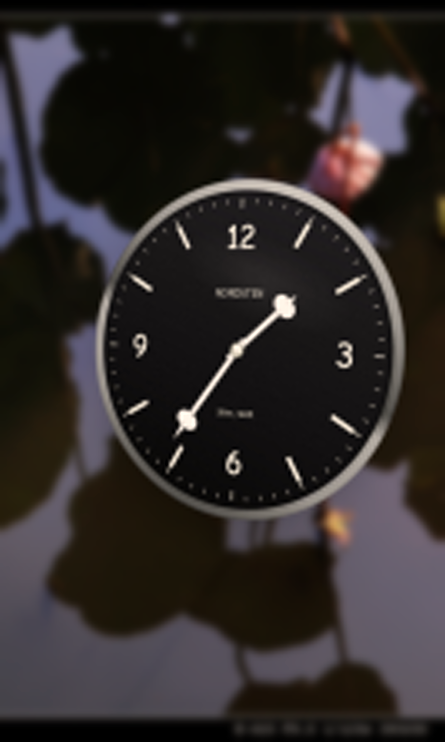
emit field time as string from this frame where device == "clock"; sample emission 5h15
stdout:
1h36
